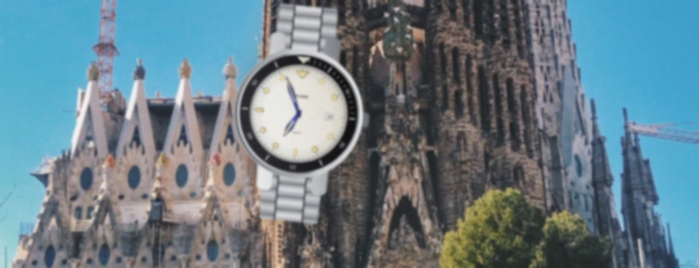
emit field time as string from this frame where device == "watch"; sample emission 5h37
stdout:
6h56
